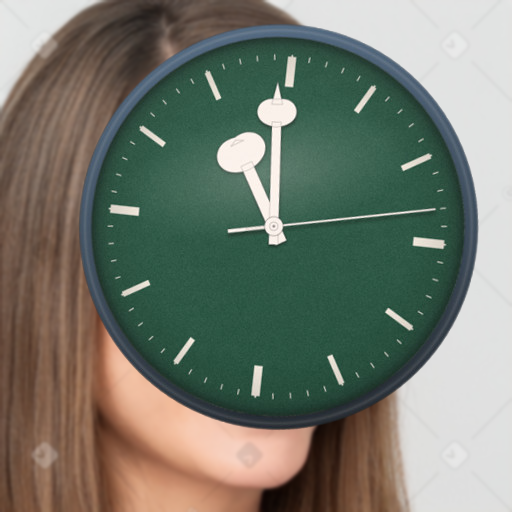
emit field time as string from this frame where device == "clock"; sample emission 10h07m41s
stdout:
10h59m13s
